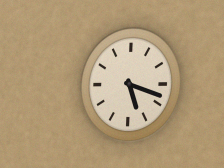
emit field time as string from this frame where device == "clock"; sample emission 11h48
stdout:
5h18
